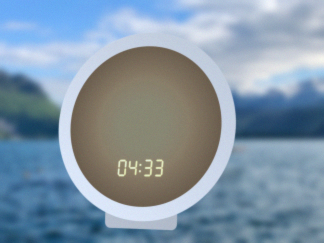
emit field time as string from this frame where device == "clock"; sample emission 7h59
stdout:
4h33
